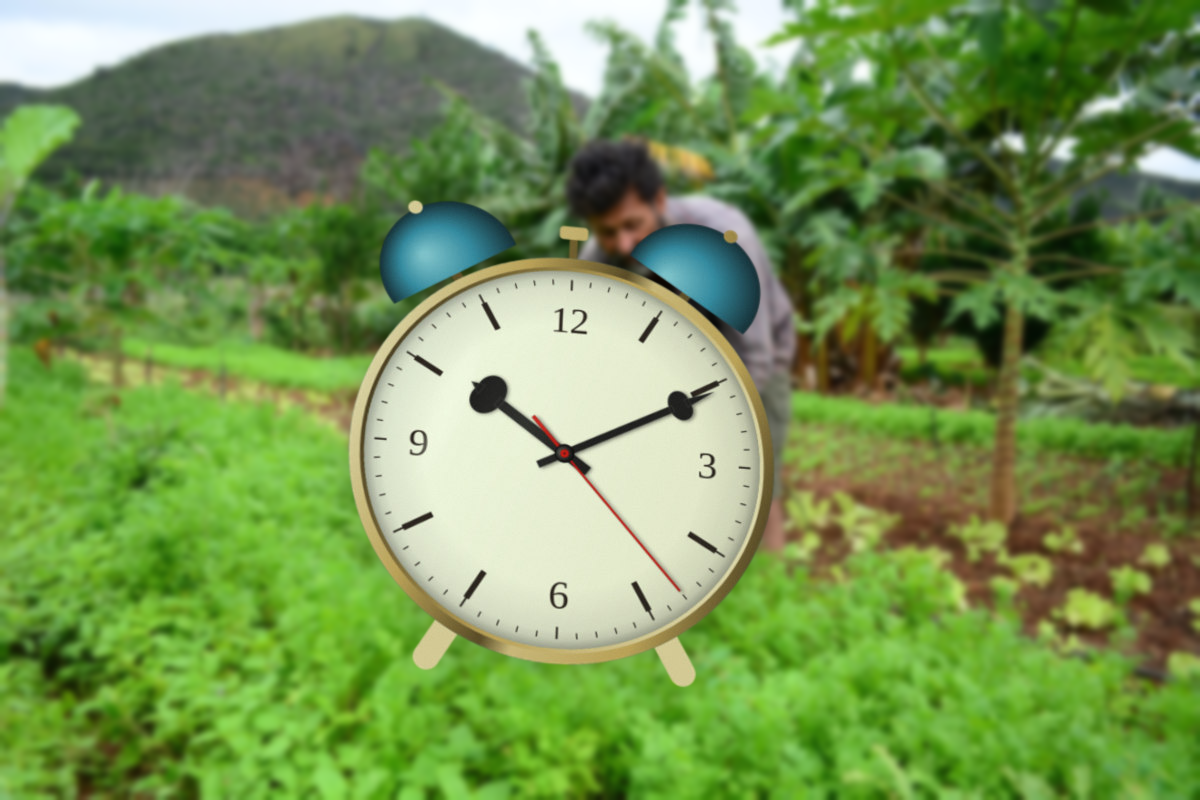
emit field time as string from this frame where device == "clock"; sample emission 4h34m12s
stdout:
10h10m23s
